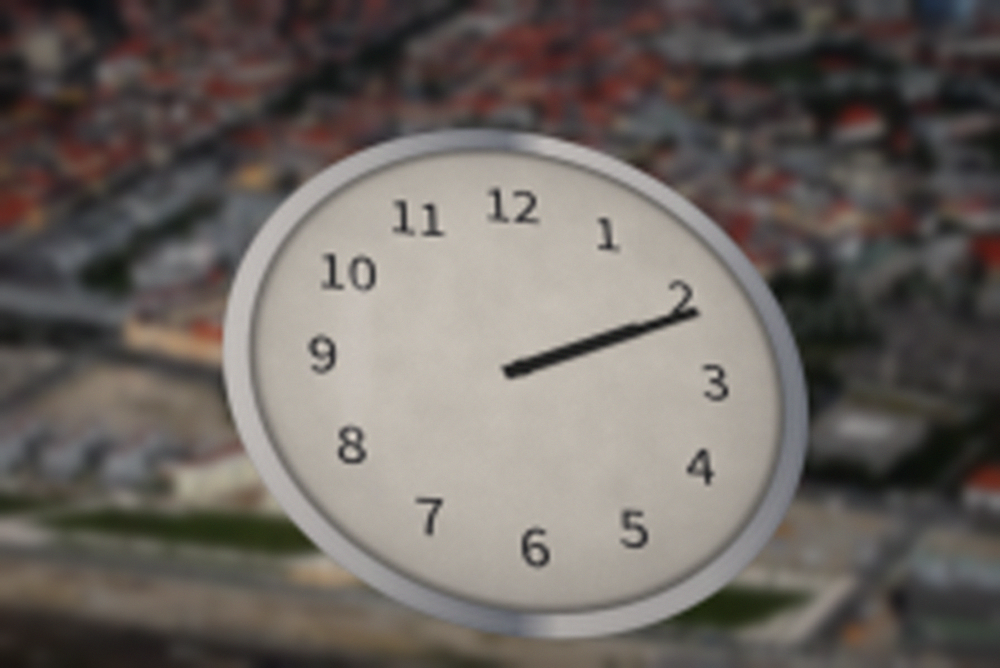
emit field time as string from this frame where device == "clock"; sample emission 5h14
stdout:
2h11
